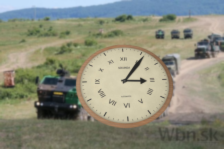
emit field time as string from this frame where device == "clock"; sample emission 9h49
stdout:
3h06
